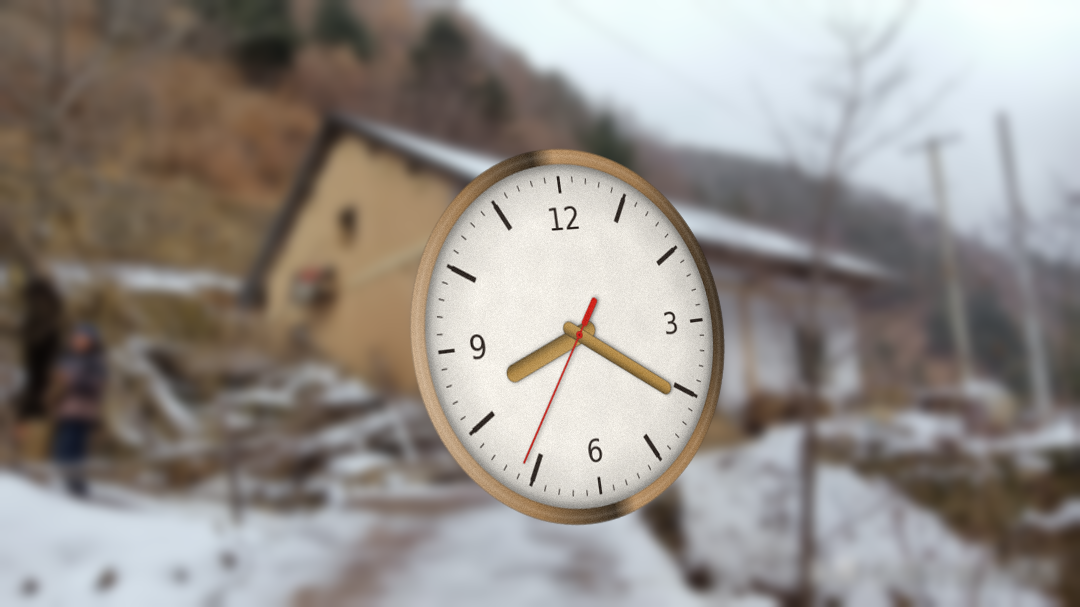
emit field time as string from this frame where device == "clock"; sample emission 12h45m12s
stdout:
8h20m36s
